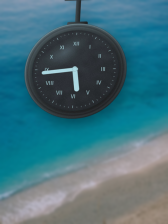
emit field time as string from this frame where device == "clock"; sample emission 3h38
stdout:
5h44
